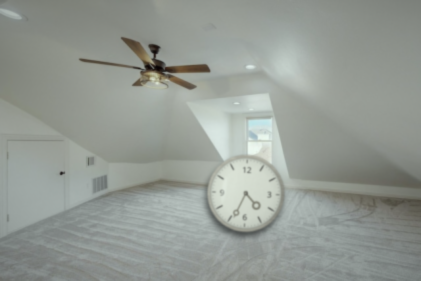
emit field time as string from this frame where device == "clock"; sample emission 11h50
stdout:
4h34
